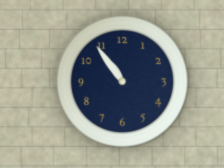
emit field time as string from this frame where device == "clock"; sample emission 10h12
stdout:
10h54
